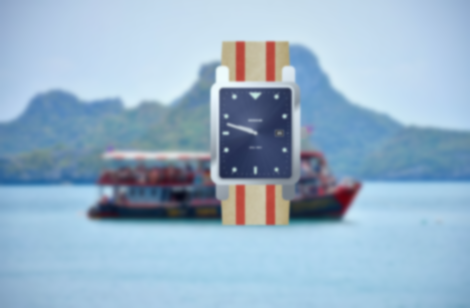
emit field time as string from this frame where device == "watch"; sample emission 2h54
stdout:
9h48
